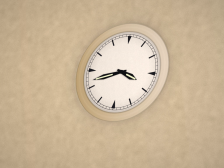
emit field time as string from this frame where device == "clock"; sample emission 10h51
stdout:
3h42
